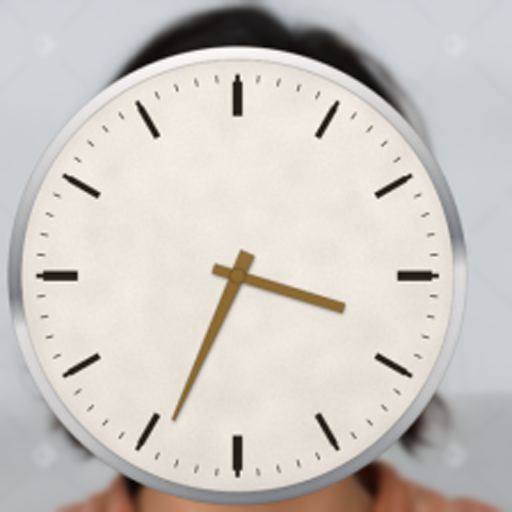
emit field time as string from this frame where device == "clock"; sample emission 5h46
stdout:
3h34
